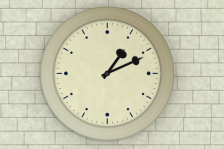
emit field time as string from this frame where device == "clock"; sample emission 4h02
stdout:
1h11
